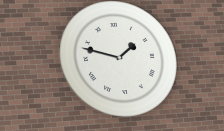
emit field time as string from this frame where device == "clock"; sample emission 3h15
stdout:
1h48
